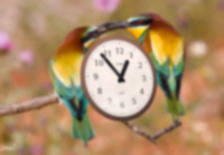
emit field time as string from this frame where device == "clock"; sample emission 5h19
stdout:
12h53
